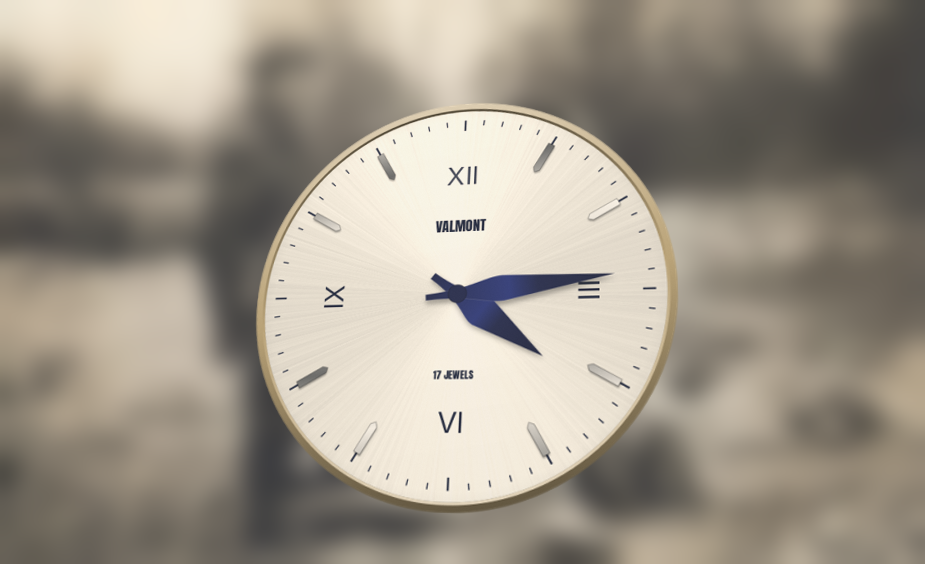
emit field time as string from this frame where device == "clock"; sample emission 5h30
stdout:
4h14
